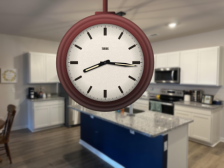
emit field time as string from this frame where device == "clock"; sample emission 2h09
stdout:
8h16
